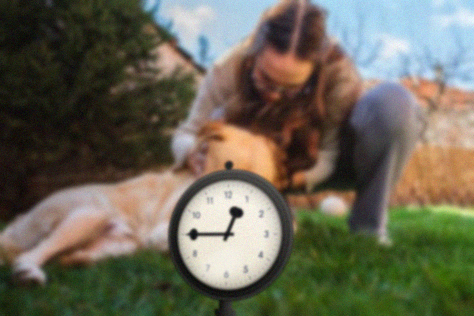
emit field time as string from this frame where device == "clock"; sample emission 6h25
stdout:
12h45
